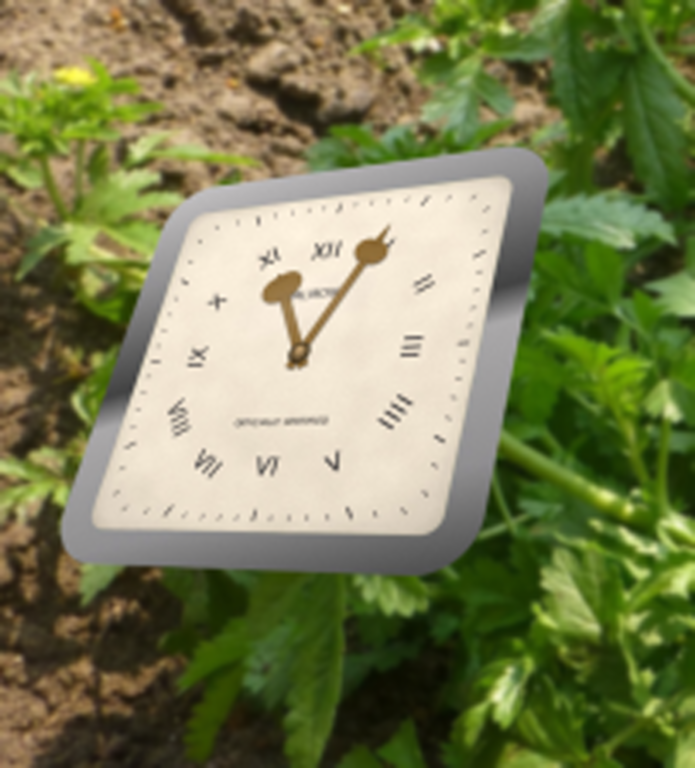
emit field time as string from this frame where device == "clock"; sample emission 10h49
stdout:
11h04
